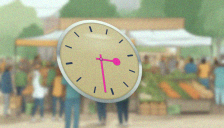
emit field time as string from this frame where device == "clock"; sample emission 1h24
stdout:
3h32
